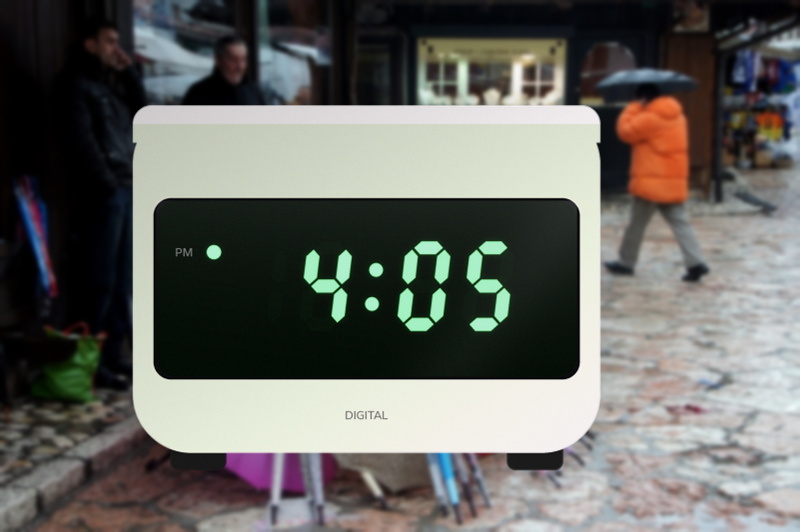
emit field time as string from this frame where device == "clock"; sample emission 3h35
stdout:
4h05
